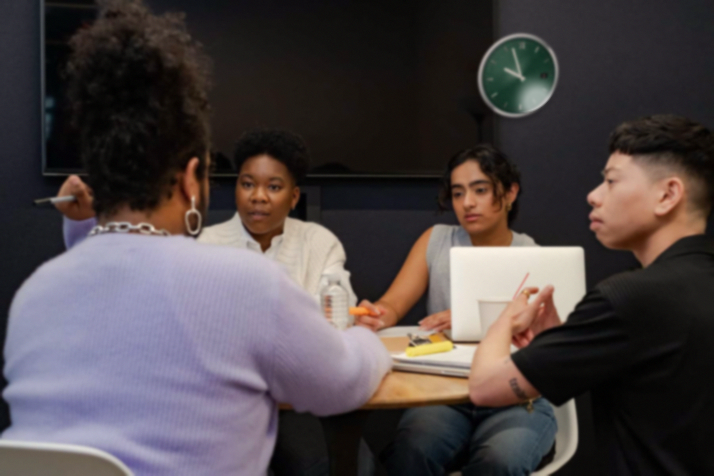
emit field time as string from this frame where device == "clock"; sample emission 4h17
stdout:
9h57
